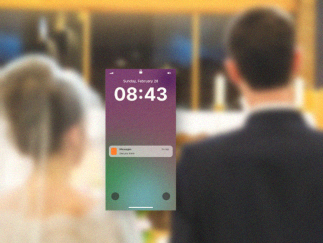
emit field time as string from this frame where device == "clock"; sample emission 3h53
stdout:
8h43
